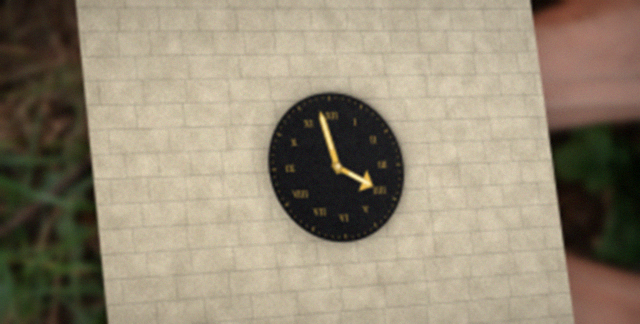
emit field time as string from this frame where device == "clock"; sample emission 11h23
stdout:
3h58
